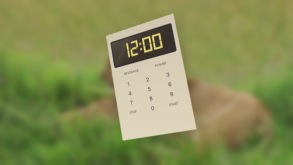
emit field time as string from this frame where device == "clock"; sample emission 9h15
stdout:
12h00
